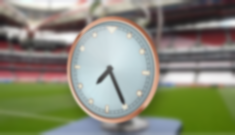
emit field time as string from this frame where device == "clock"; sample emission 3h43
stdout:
7h25
